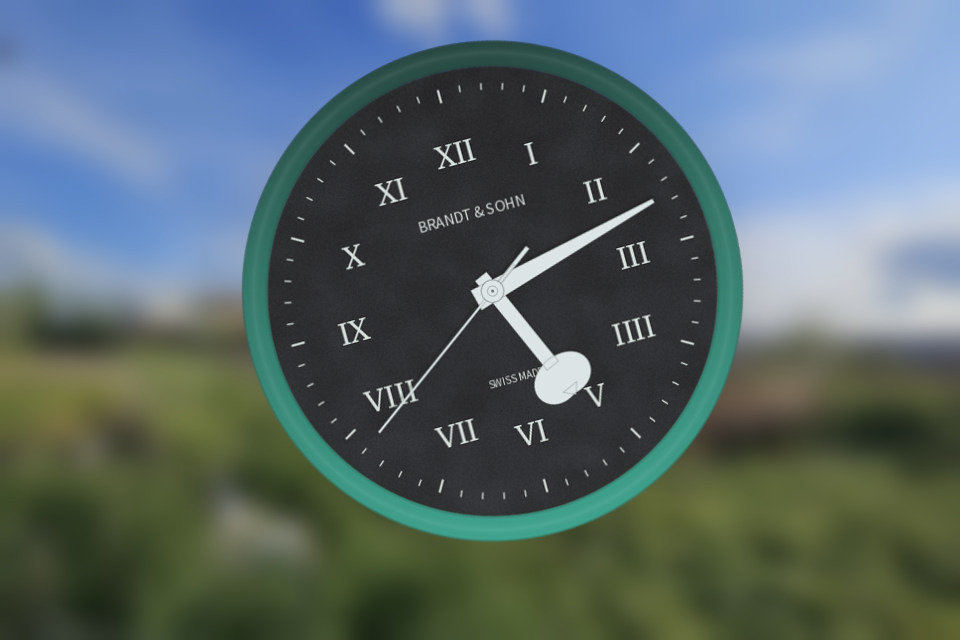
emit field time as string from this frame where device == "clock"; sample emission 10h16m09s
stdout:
5h12m39s
